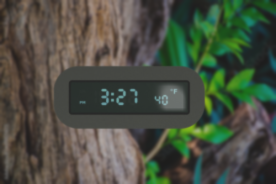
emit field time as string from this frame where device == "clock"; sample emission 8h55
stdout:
3h27
